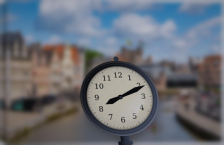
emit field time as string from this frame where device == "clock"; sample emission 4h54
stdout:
8h11
